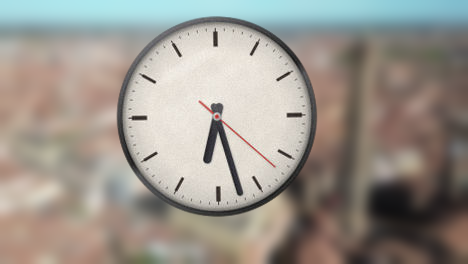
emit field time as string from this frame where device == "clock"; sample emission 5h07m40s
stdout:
6h27m22s
